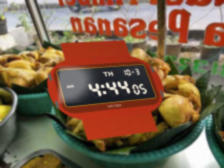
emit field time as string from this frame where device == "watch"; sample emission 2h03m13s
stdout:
4h44m05s
